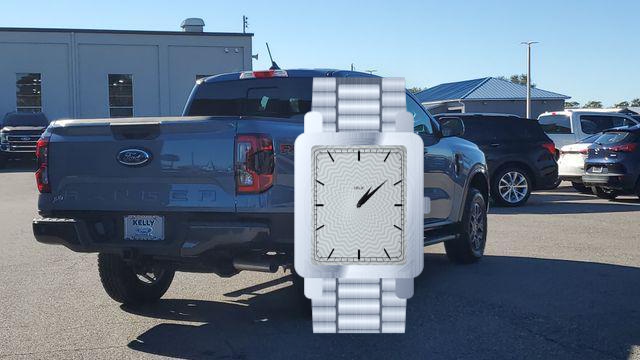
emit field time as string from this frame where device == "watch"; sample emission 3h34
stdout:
1h08
